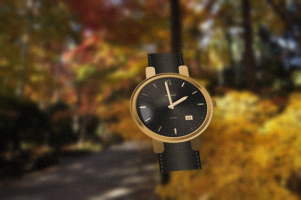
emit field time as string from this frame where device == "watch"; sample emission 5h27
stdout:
1h59
